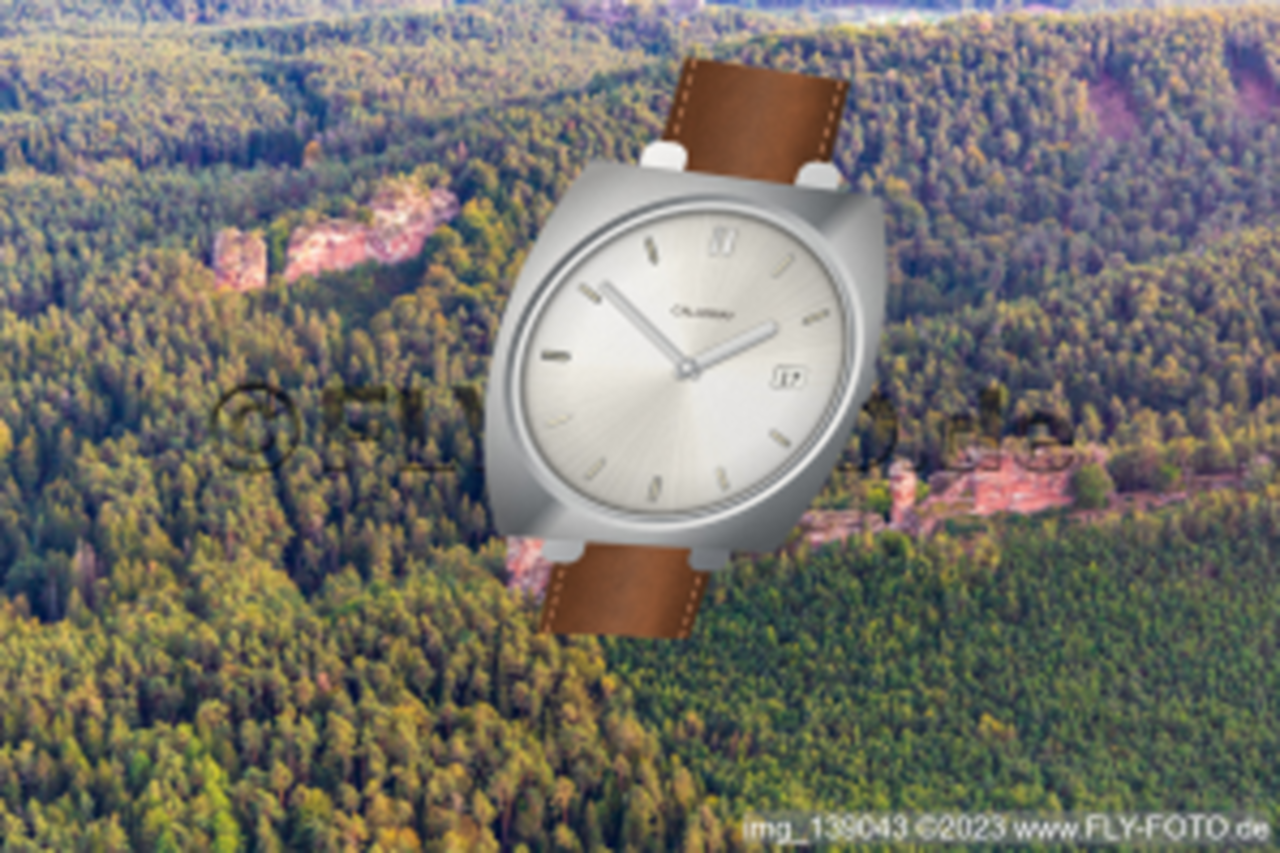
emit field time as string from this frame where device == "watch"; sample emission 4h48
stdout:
1h51
